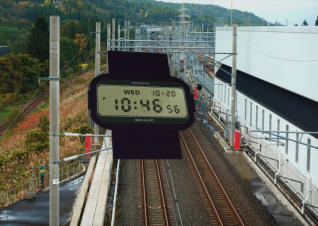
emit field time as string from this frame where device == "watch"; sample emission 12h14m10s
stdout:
10h46m56s
